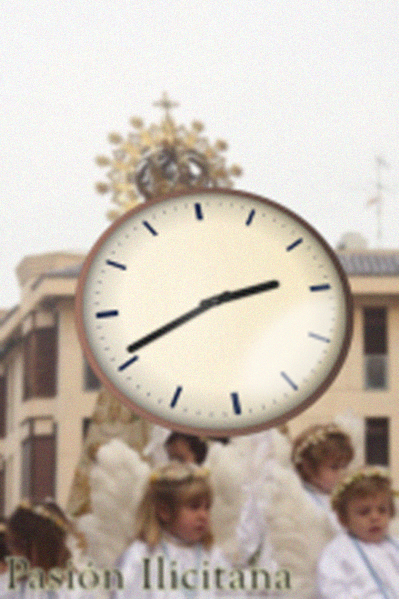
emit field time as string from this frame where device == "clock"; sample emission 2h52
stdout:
2h41
